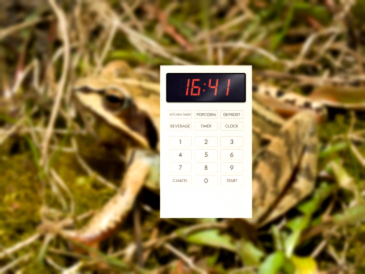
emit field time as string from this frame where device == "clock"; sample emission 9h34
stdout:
16h41
